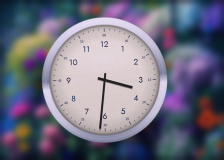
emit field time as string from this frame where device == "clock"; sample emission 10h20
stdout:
3h31
